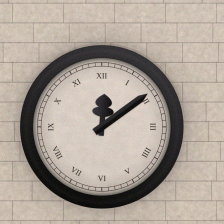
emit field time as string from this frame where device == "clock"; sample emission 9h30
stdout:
12h09
